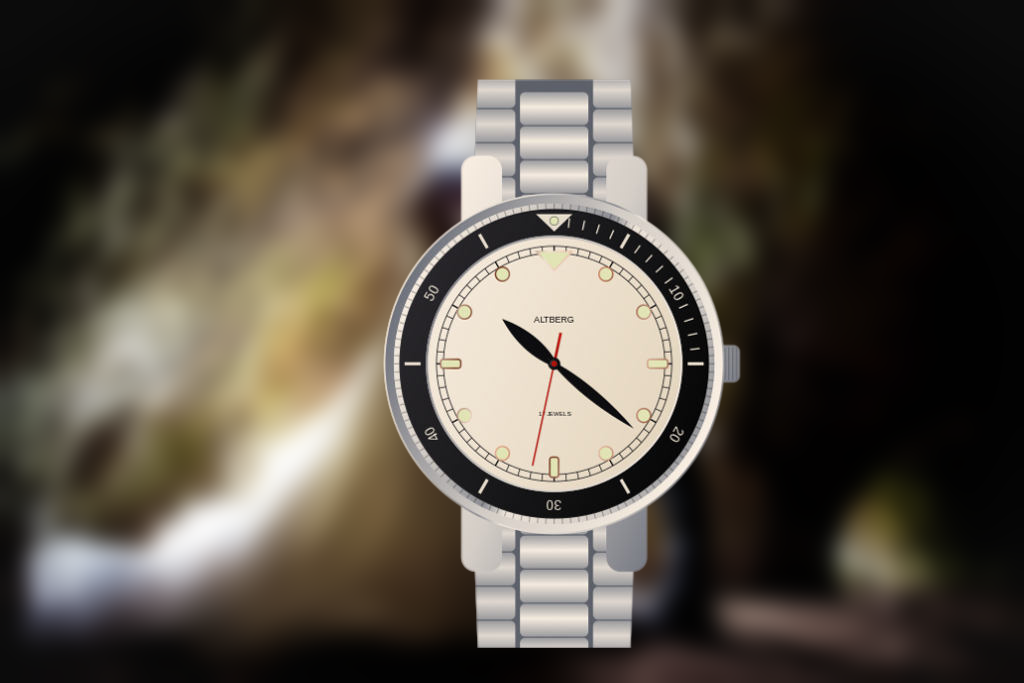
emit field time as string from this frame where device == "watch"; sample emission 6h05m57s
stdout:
10h21m32s
